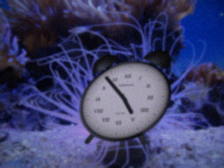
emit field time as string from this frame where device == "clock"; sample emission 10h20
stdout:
4h53
